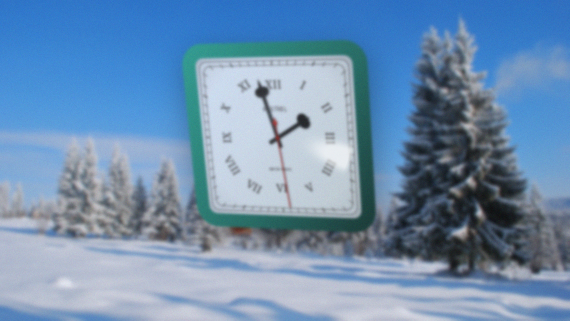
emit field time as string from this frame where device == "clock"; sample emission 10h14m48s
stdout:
1h57m29s
